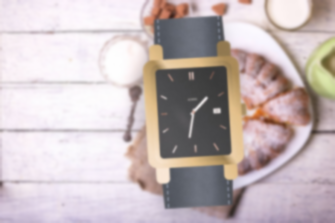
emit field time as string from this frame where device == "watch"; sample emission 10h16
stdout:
1h32
